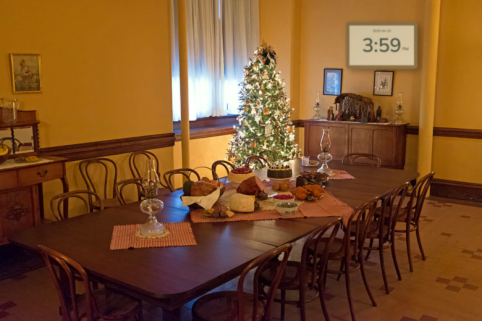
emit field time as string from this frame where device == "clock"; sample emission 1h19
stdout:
3h59
